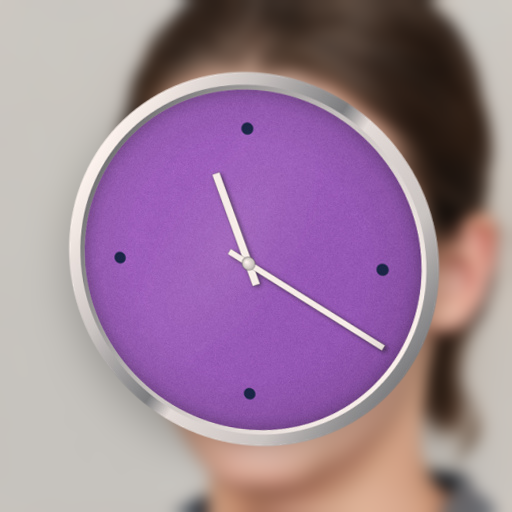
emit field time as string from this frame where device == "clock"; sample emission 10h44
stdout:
11h20
